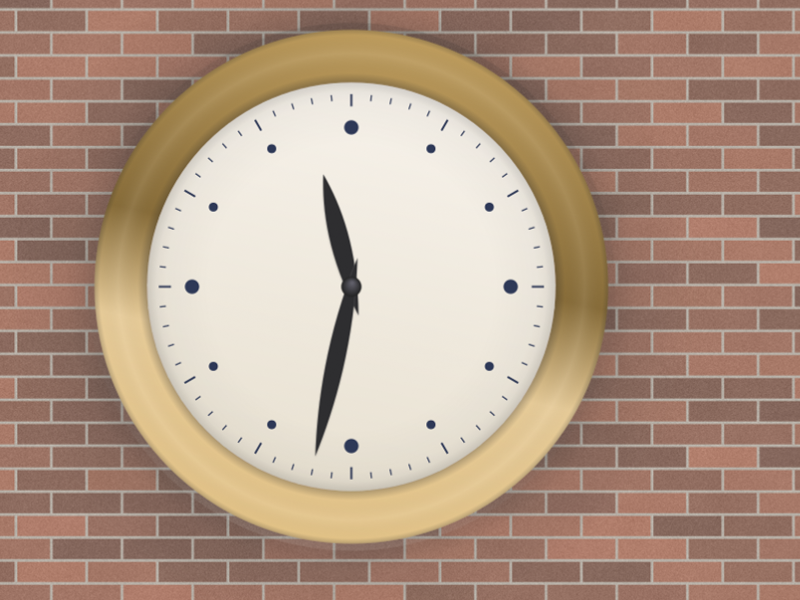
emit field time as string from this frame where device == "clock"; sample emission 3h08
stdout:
11h32
